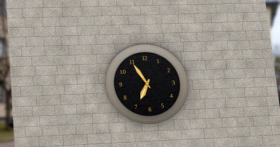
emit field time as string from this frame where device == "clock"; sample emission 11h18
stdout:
6h55
